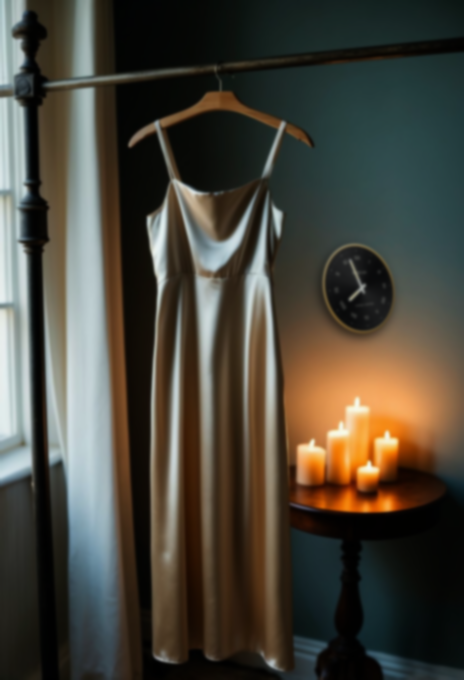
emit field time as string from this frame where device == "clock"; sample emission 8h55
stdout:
7h57
